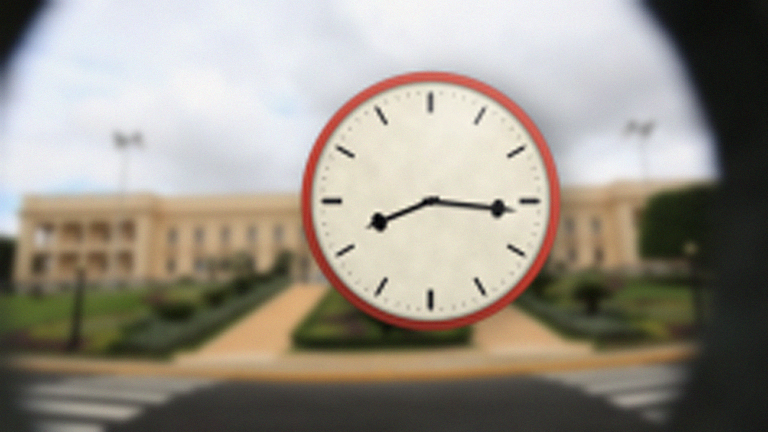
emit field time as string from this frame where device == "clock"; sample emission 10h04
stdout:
8h16
